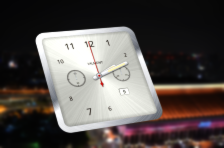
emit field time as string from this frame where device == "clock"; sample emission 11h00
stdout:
2h12
